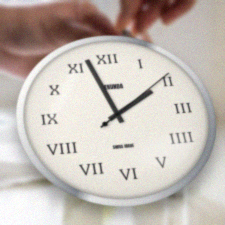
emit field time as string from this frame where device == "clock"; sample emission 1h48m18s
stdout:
1h57m09s
